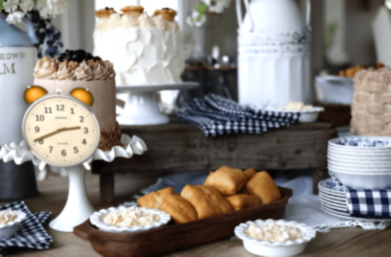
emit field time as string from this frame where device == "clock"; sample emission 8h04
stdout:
2h41
